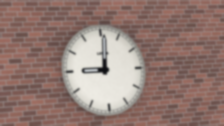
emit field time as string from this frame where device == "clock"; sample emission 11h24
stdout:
9h01
